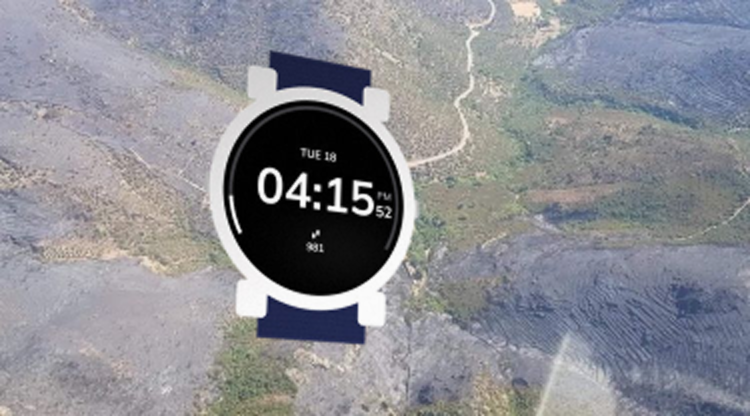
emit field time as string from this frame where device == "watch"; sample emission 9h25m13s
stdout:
4h15m52s
